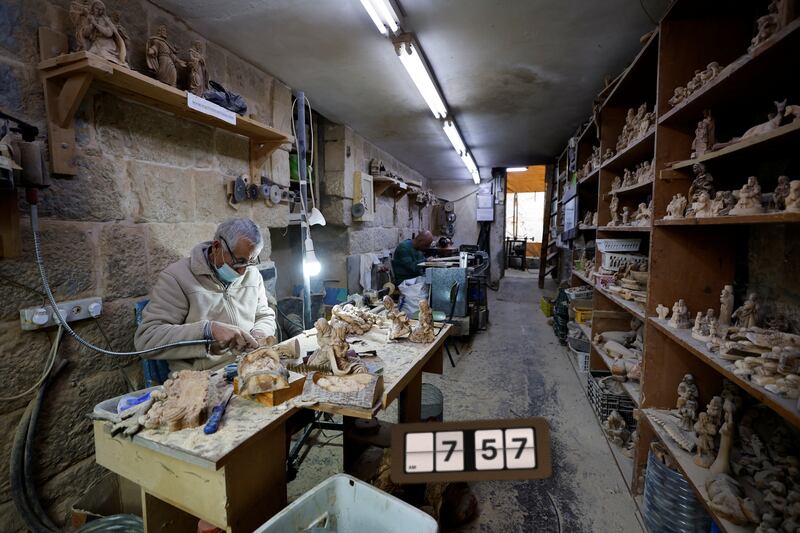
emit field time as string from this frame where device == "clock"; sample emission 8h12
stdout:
7h57
